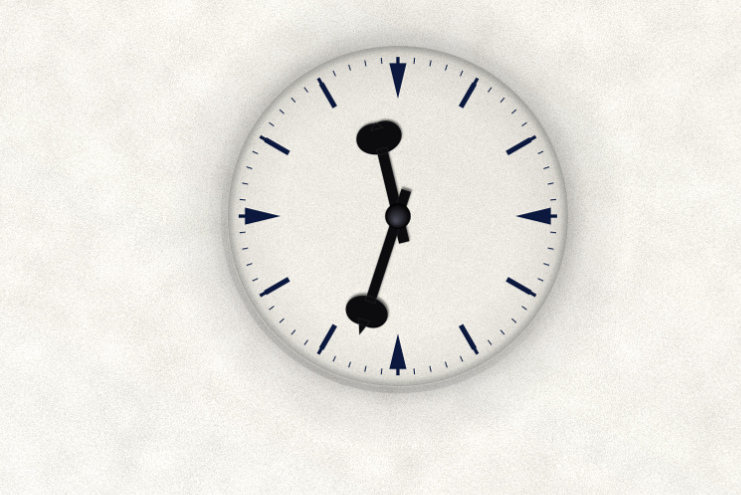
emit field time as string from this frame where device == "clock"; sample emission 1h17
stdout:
11h33
